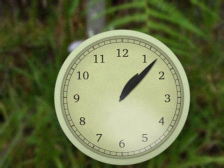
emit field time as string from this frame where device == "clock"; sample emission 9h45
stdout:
1h07
